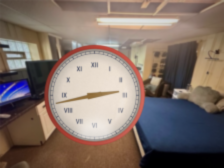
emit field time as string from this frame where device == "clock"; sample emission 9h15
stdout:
2h43
